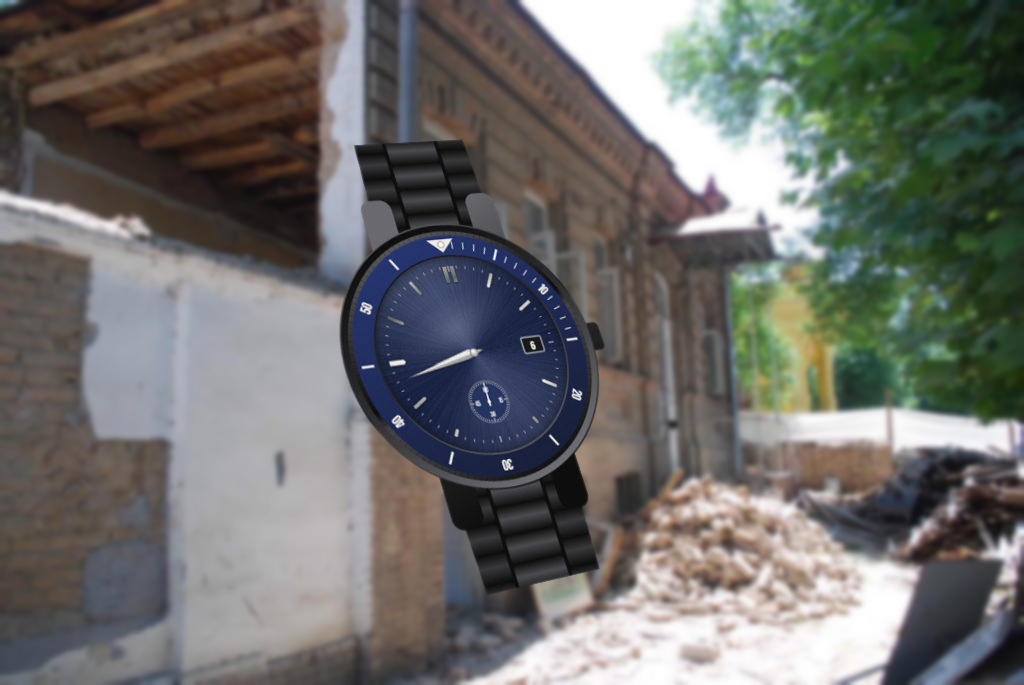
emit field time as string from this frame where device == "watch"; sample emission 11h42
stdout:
8h43
